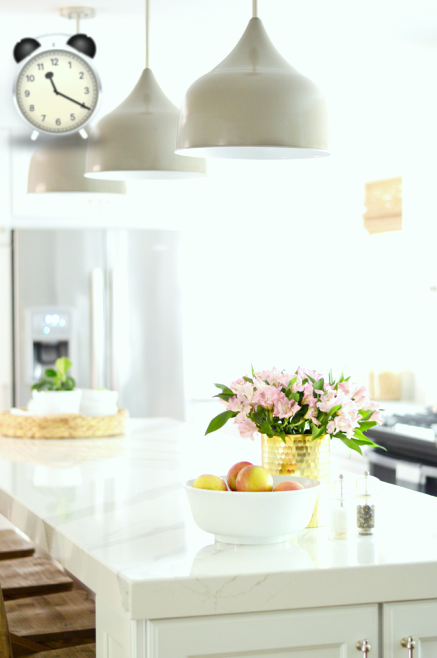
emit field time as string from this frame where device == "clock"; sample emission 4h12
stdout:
11h20
